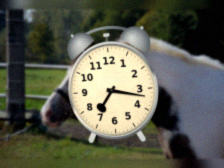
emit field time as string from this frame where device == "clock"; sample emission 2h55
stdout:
7h17
